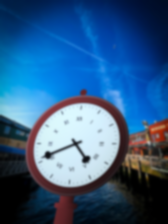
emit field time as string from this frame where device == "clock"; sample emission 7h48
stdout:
4h41
